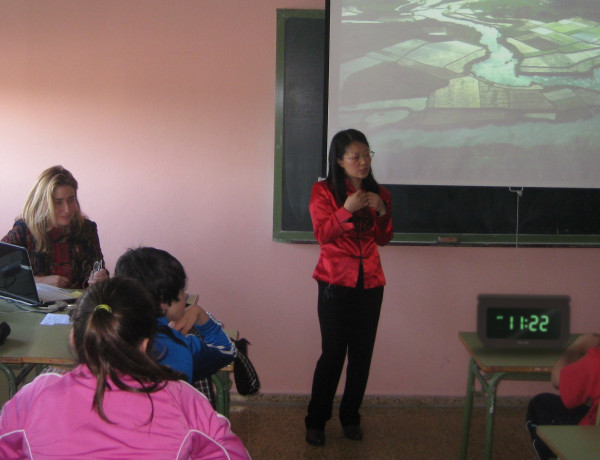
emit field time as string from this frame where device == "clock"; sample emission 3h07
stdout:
11h22
